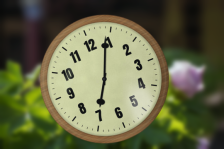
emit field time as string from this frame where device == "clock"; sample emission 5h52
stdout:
7h04
